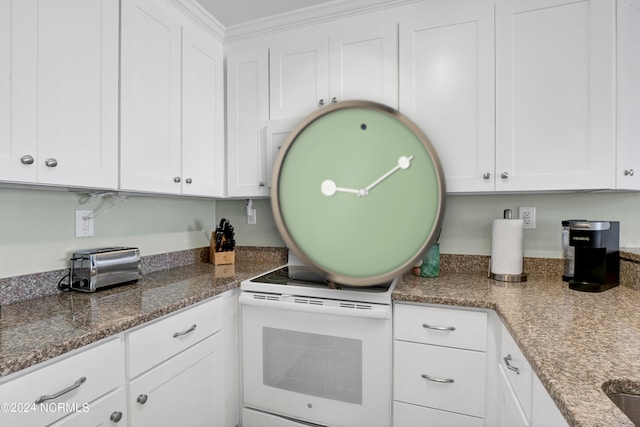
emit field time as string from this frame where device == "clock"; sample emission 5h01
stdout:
9h09
